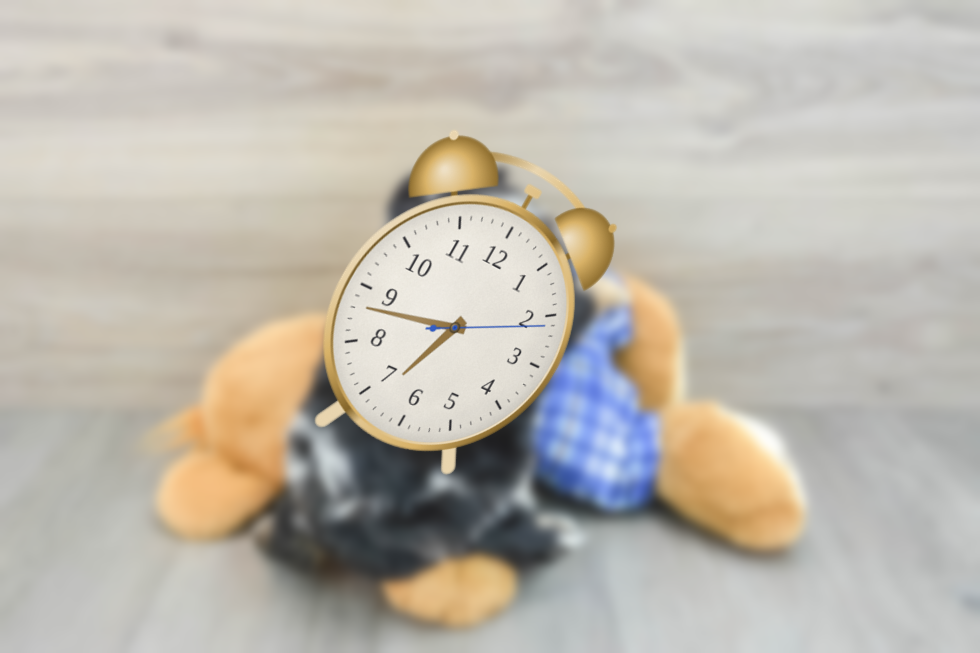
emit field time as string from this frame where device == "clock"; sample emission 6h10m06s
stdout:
6h43m11s
